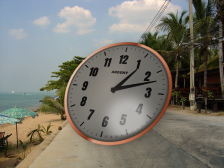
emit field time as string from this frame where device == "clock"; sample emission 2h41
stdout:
1h12
